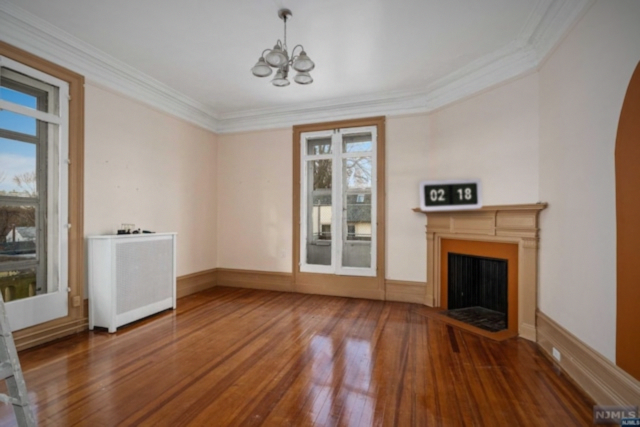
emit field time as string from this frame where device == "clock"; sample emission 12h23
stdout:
2h18
